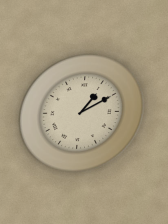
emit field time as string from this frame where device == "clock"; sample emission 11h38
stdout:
1h10
